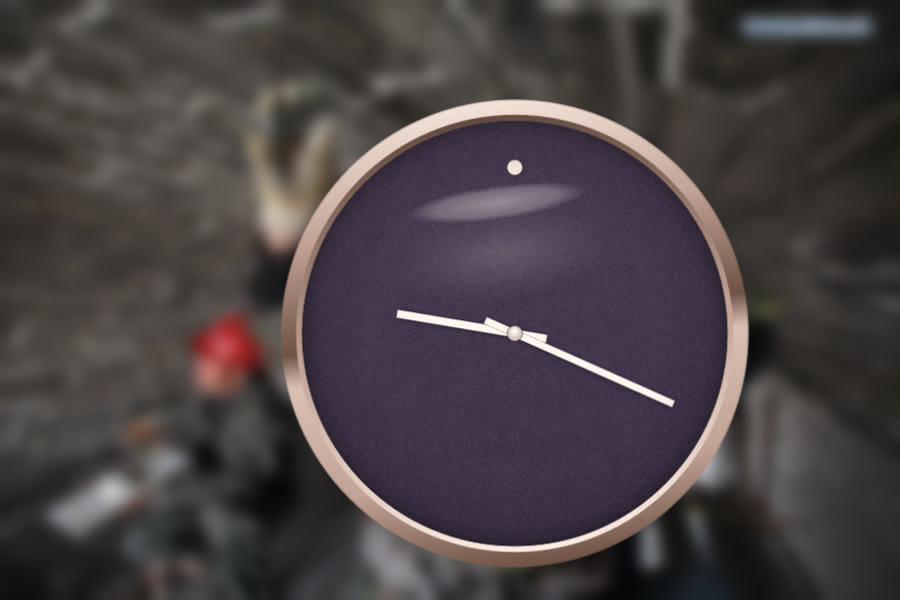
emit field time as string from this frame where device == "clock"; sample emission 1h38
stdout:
9h19
